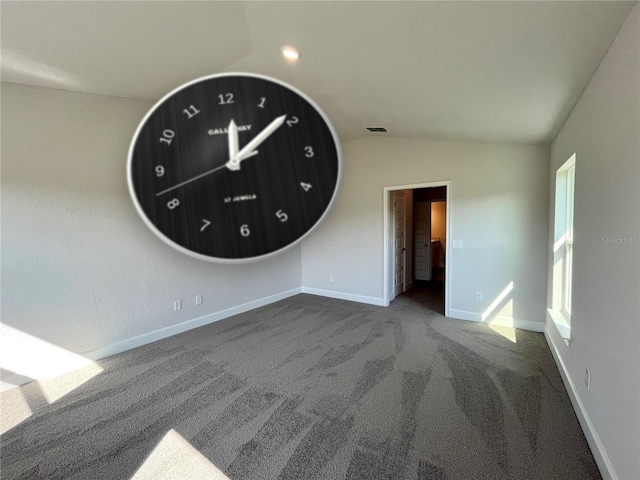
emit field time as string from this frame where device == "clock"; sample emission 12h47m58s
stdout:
12h08m42s
